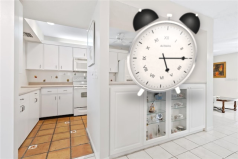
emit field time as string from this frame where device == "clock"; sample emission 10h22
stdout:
5h15
